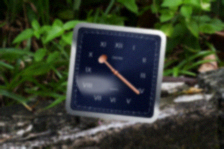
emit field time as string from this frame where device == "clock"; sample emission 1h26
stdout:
10h21
